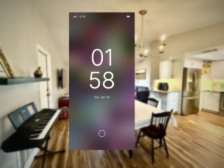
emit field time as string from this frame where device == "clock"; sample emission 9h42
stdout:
1h58
